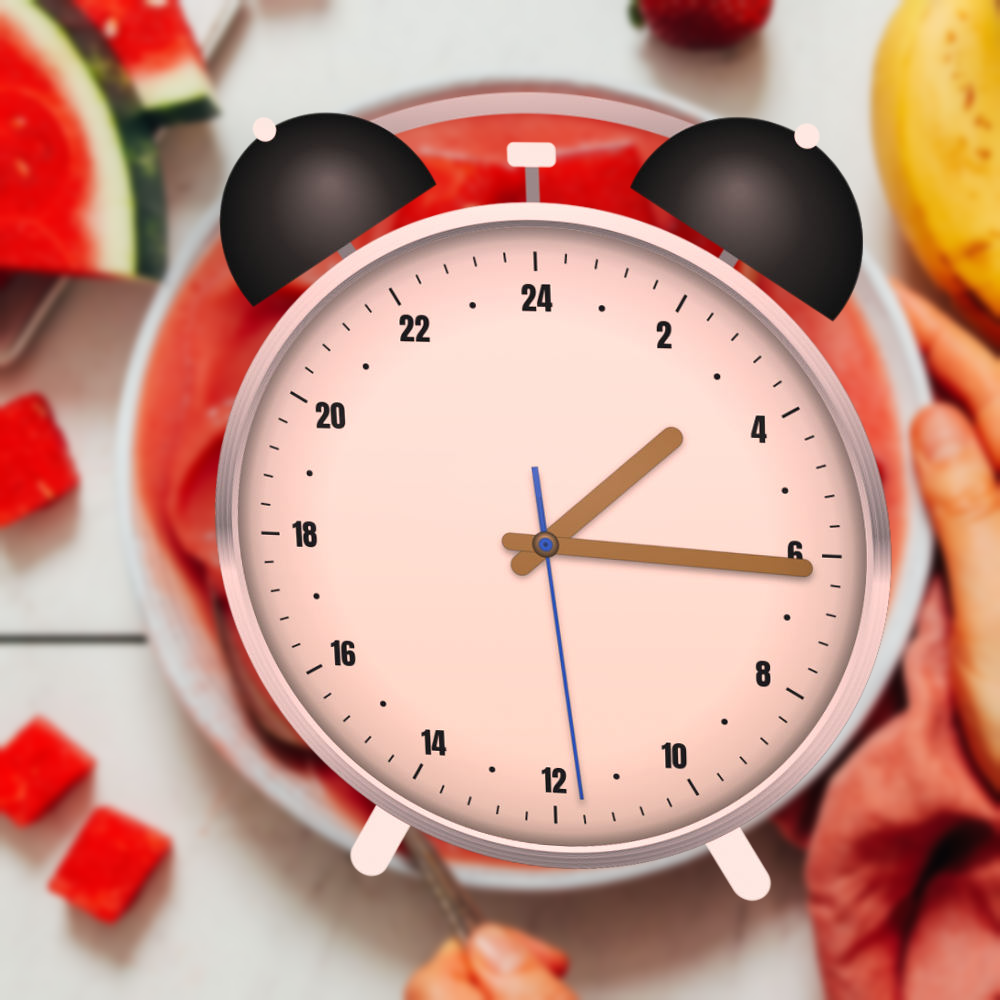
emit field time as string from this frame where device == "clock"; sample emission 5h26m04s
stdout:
3h15m29s
